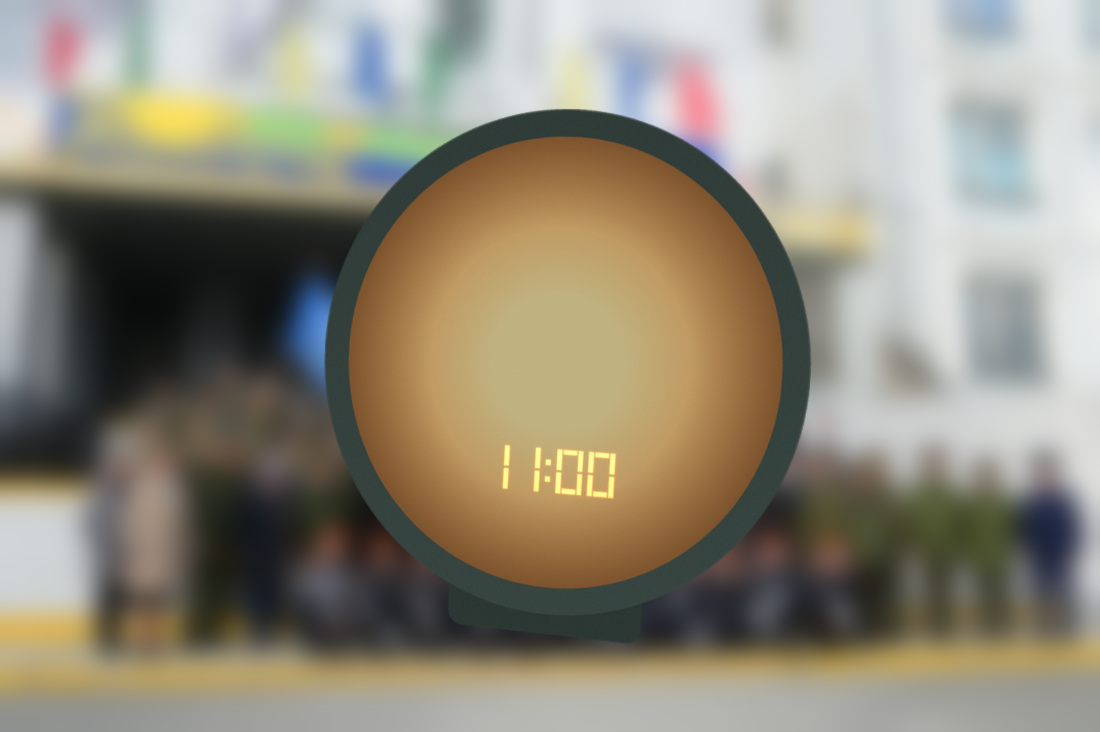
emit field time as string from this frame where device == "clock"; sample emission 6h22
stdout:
11h00
